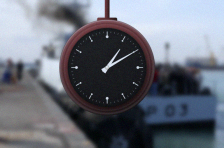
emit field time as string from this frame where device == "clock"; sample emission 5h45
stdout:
1h10
